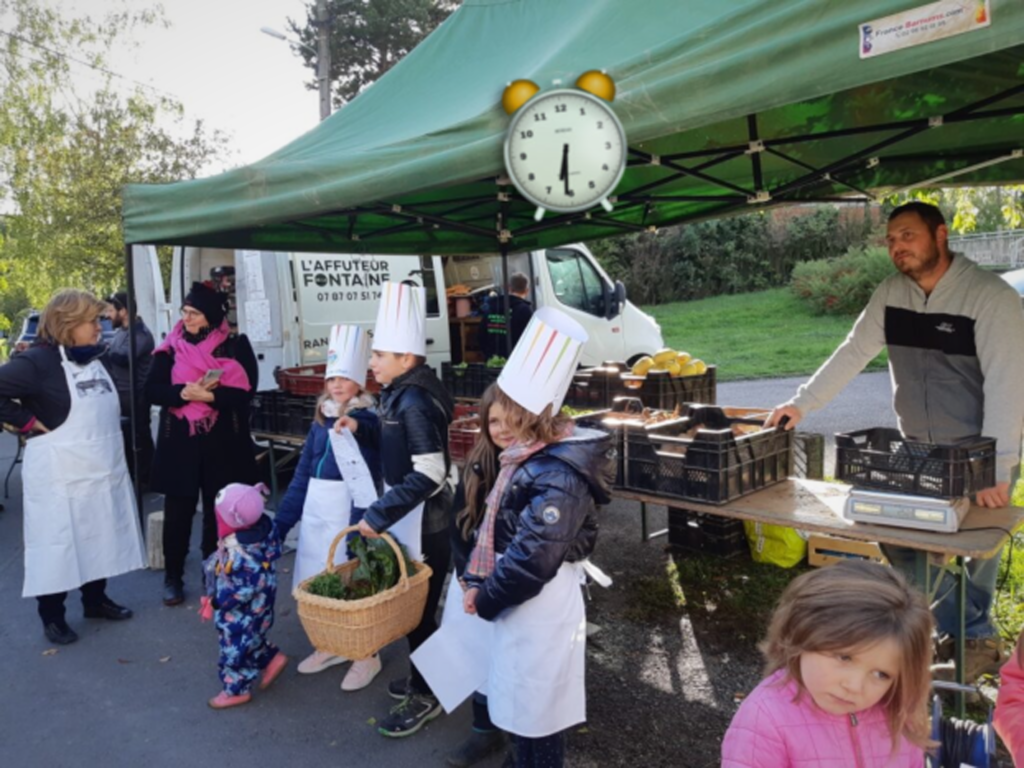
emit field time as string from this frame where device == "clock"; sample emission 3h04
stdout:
6h31
